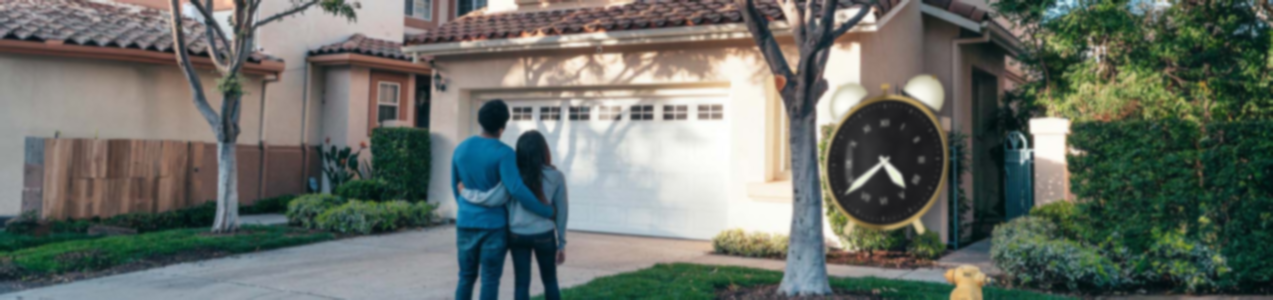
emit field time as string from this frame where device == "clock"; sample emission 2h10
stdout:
4h39
